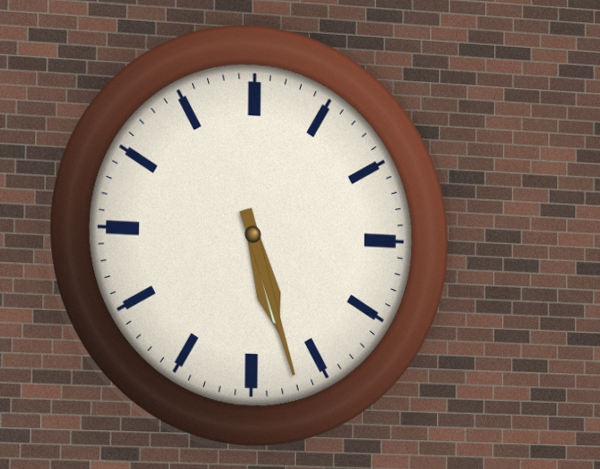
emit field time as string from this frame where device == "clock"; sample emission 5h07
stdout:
5h27
